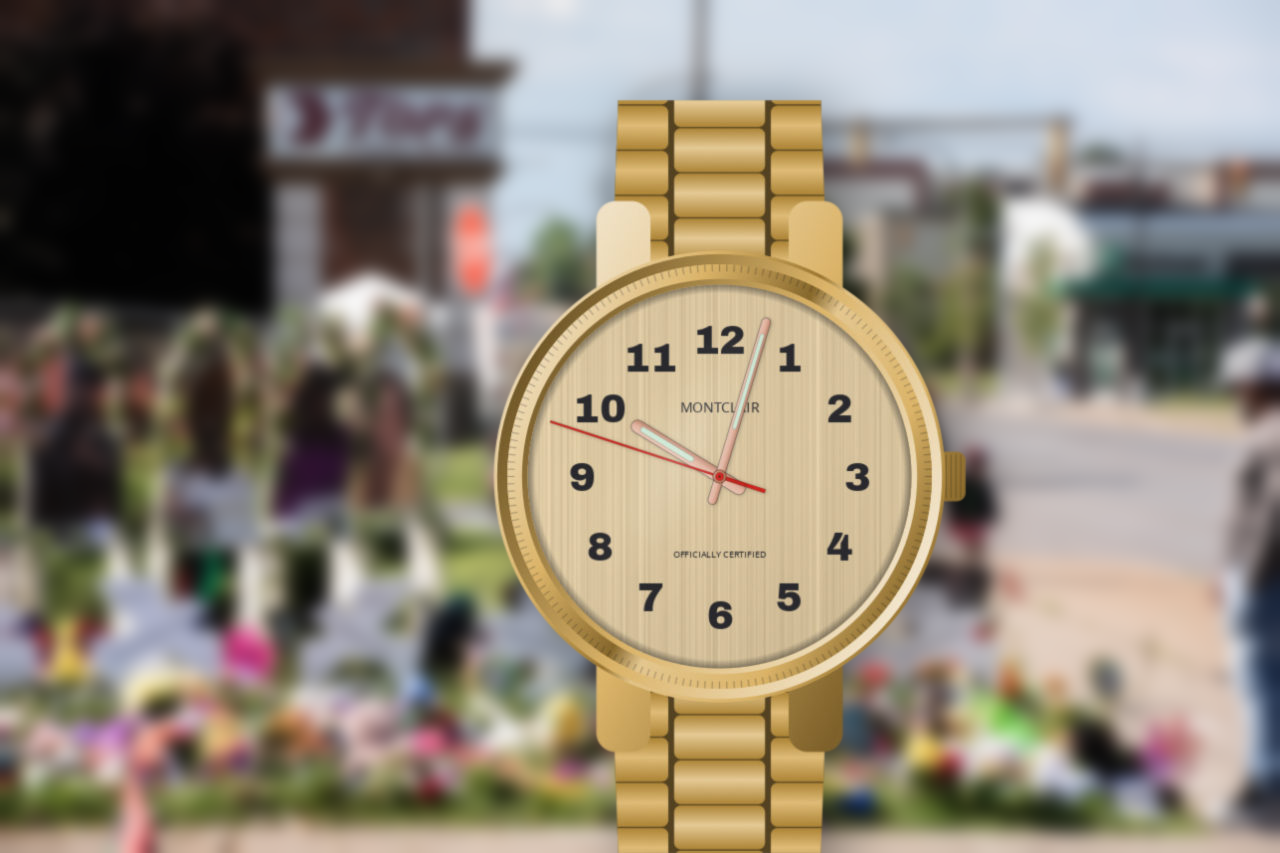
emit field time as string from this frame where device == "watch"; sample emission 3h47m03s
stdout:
10h02m48s
